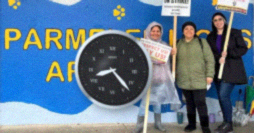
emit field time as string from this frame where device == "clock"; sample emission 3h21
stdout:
8h23
